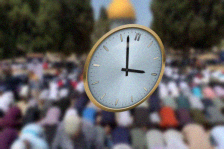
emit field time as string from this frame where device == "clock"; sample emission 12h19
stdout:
2h57
